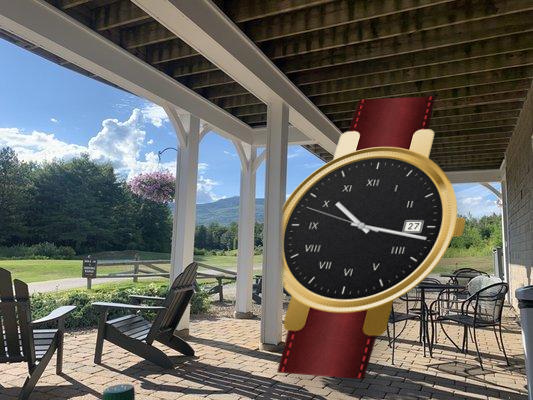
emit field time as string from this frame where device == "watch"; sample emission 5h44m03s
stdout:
10h16m48s
